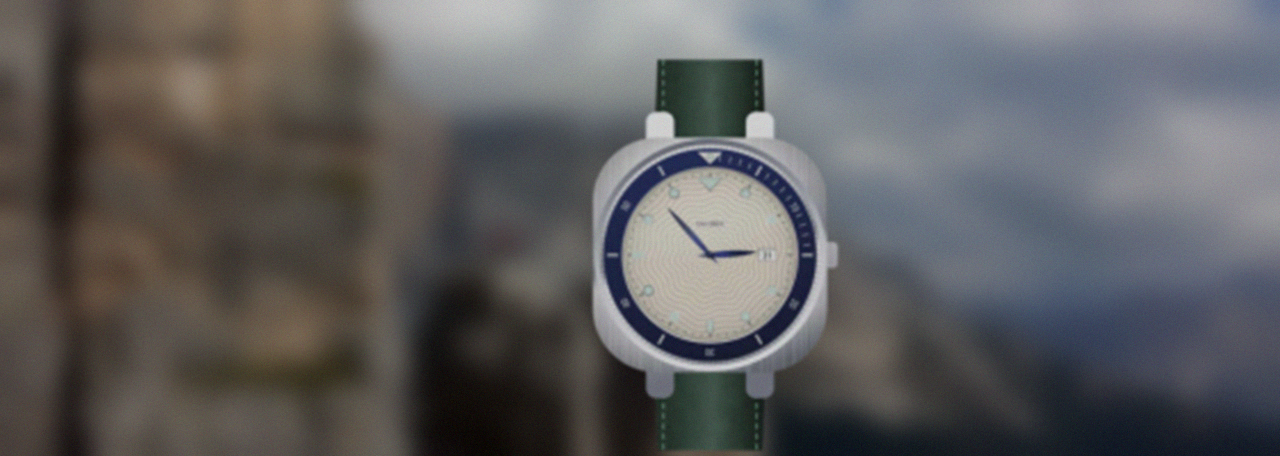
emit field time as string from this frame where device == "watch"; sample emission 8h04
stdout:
2h53
